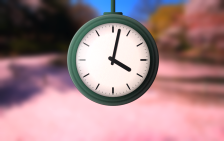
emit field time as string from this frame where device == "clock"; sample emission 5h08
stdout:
4h02
